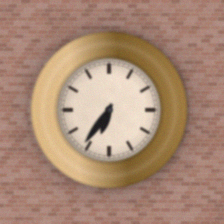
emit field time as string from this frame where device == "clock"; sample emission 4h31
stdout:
6h36
